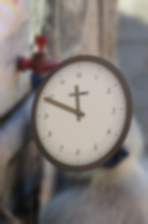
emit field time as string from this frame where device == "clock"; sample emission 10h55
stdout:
11h49
